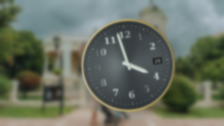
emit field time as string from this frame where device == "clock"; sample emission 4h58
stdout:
3h58
